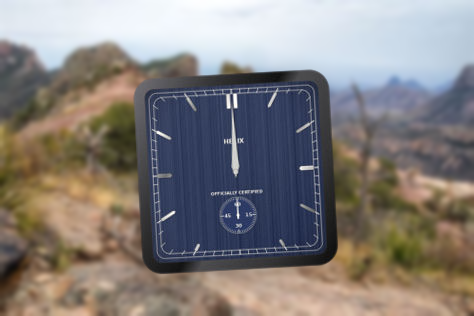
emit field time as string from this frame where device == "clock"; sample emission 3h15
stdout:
12h00
